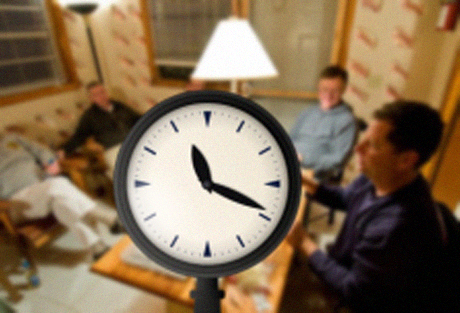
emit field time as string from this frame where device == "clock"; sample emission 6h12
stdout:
11h19
